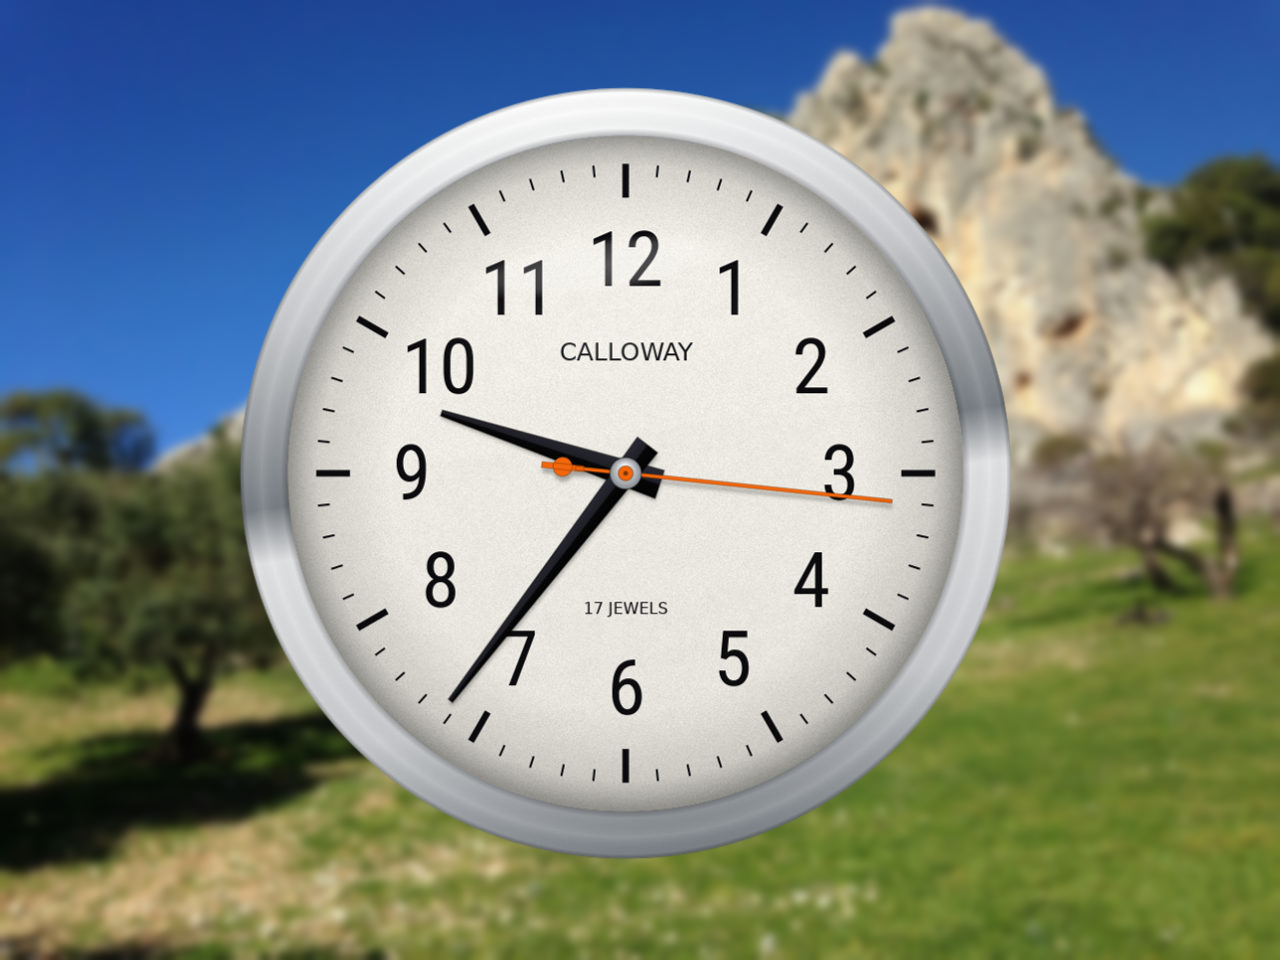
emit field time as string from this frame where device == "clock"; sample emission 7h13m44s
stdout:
9h36m16s
